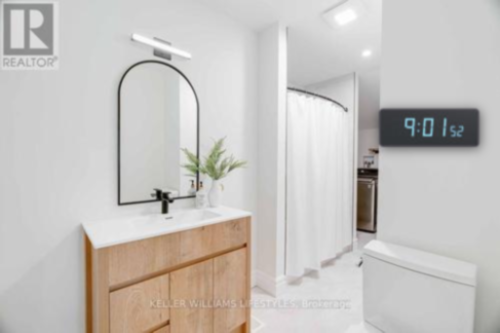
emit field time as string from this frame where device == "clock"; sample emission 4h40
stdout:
9h01
